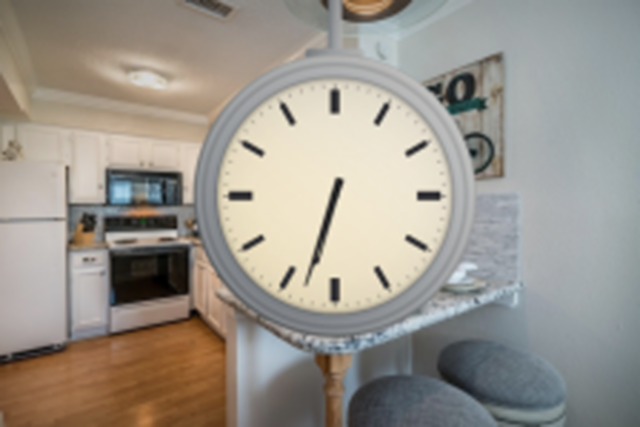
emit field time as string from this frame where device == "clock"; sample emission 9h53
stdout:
6h33
